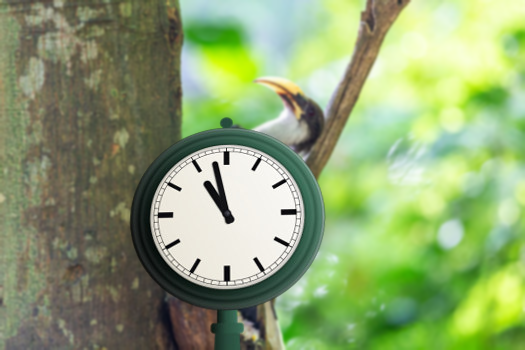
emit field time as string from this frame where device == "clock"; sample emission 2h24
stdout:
10h58
